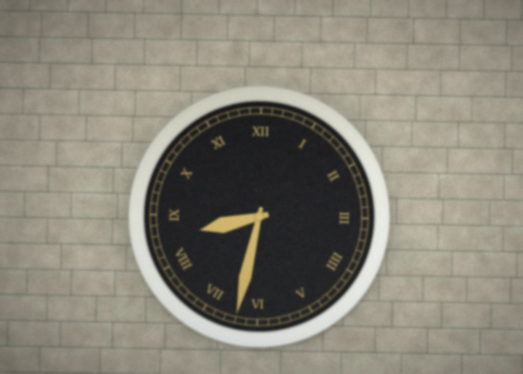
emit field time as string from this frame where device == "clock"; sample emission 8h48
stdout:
8h32
